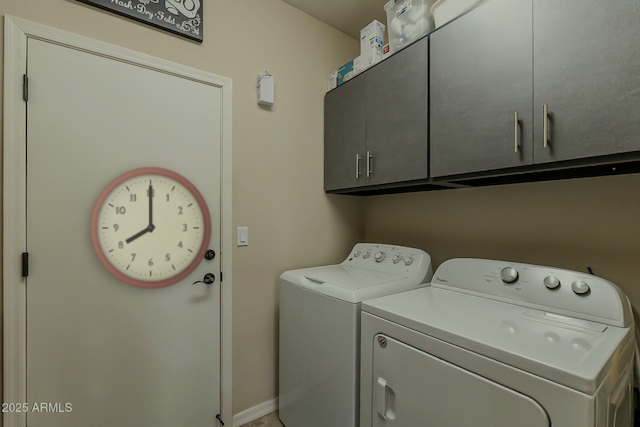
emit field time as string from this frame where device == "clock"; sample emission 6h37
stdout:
8h00
